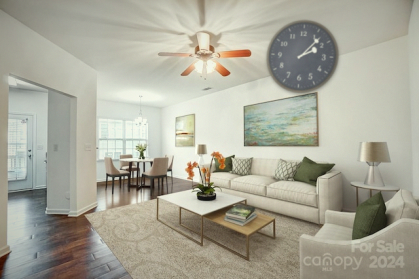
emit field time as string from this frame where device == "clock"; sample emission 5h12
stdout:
2h07
